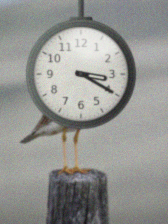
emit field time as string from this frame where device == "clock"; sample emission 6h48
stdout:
3h20
